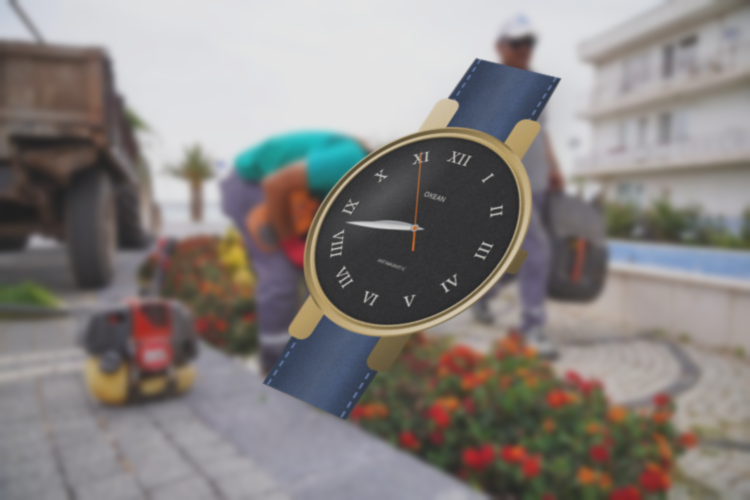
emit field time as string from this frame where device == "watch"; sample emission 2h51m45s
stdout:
8h42m55s
